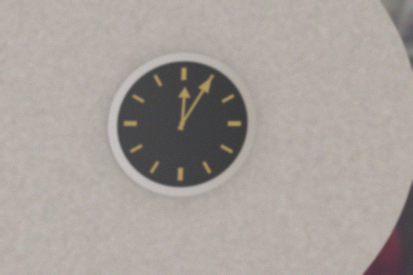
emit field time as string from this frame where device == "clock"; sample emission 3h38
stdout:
12h05
